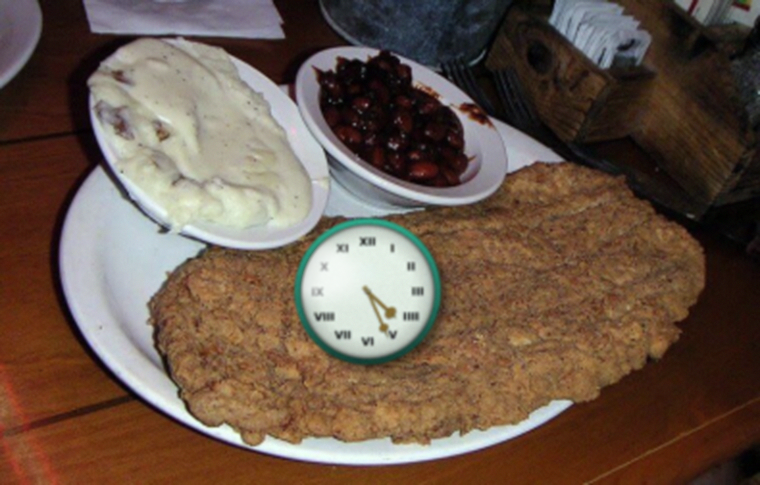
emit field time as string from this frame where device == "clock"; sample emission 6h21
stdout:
4h26
